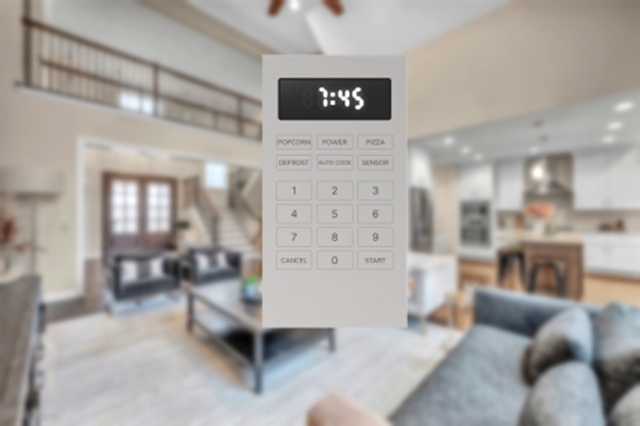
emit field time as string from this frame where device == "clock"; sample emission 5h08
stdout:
7h45
